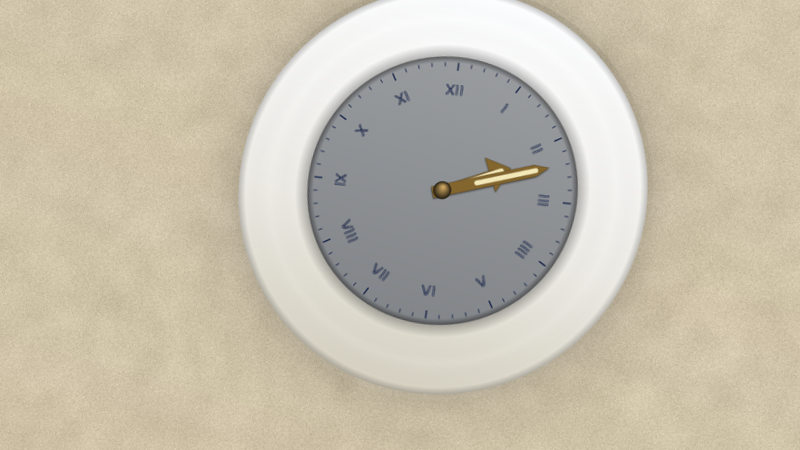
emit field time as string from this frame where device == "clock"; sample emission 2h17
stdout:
2h12
